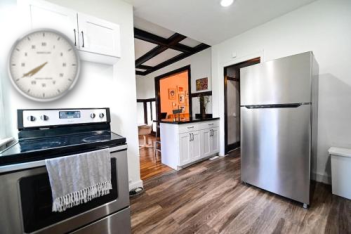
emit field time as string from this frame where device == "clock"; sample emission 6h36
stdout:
7h40
